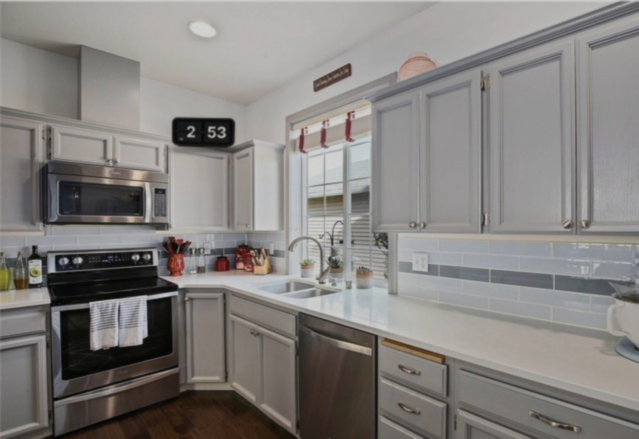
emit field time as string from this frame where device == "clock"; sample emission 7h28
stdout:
2h53
